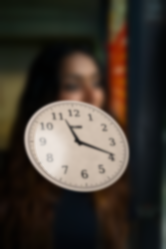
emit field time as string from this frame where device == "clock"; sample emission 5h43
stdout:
11h19
